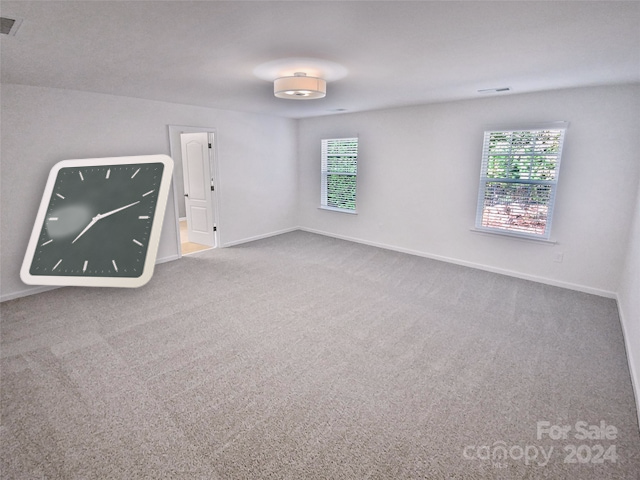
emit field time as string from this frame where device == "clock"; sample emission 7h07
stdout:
7h11
